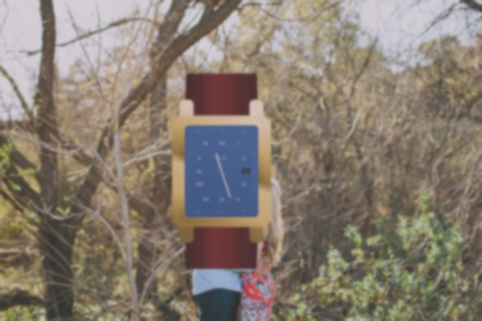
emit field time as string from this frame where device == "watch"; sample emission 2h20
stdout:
11h27
